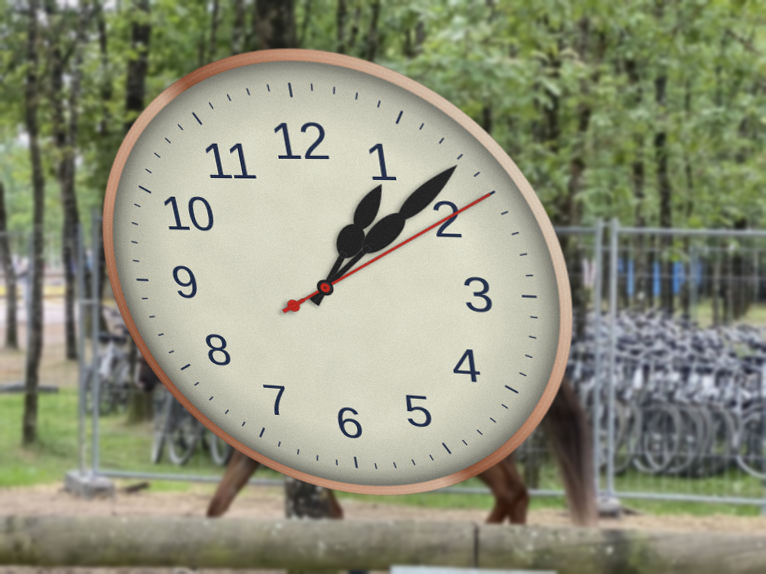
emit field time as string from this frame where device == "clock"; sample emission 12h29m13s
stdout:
1h08m10s
